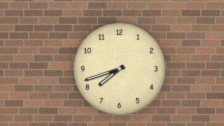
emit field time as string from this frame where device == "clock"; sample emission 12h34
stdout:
7h42
